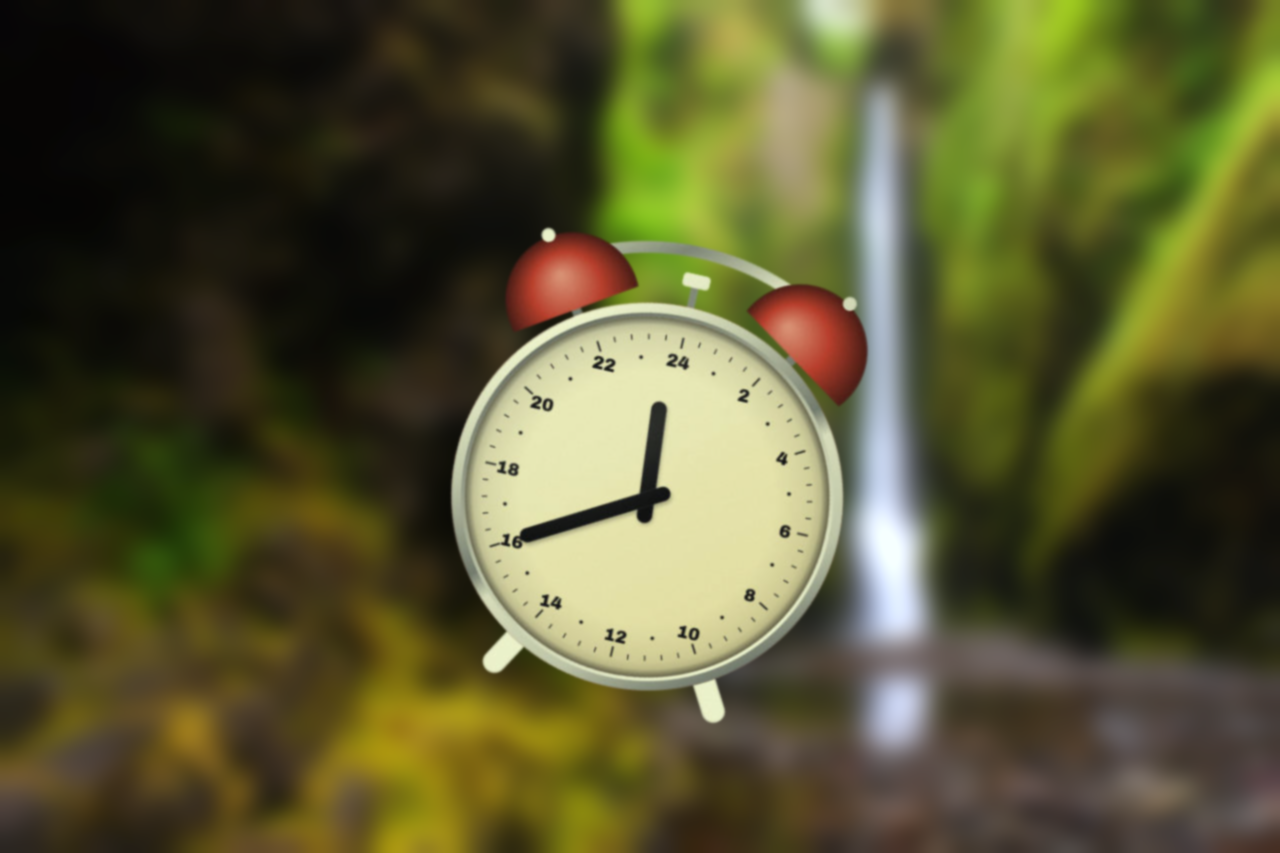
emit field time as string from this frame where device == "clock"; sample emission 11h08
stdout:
23h40
